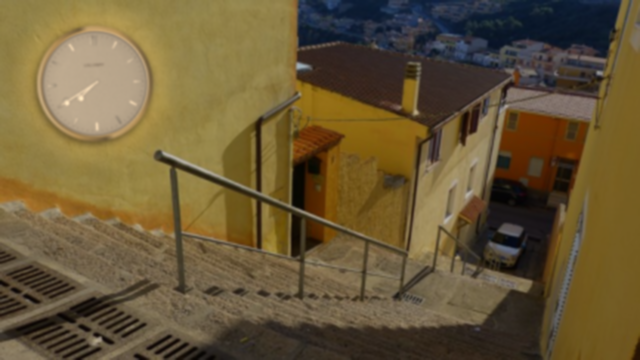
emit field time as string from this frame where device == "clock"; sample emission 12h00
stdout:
7h40
